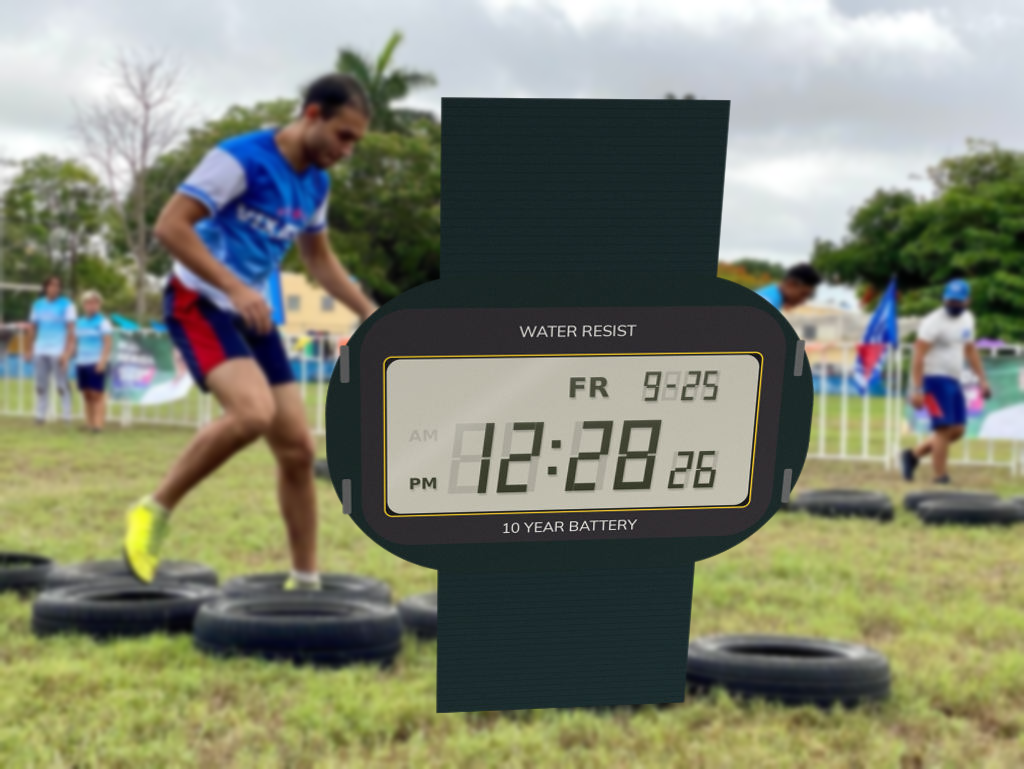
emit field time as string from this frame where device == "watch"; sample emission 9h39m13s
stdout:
12h28m26s
